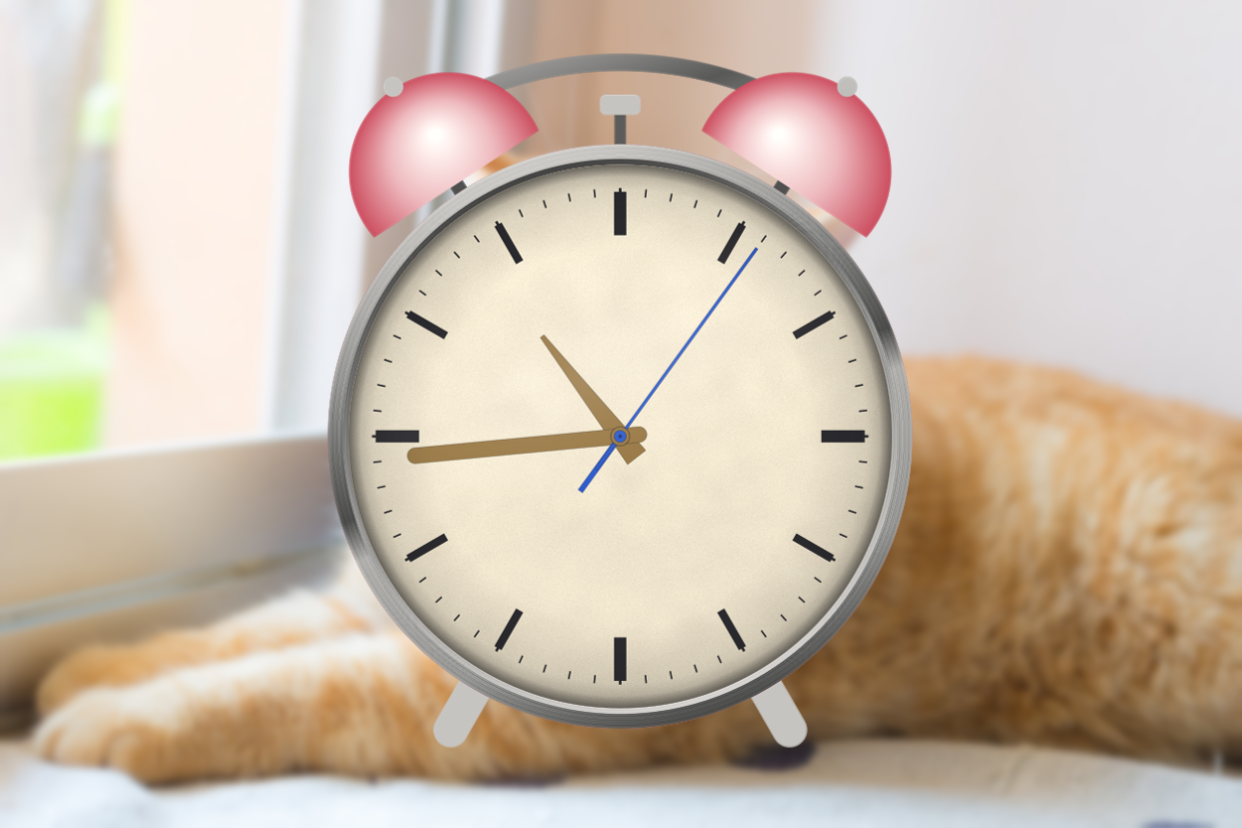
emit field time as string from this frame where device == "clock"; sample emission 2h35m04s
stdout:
10h44m06s
